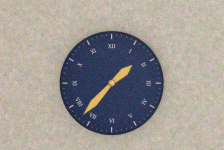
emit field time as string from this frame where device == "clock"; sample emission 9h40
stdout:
1h37
